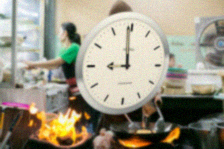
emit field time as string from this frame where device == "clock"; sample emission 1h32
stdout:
8h59
